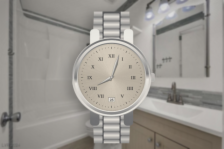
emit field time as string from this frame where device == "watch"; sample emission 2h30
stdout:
8h03
